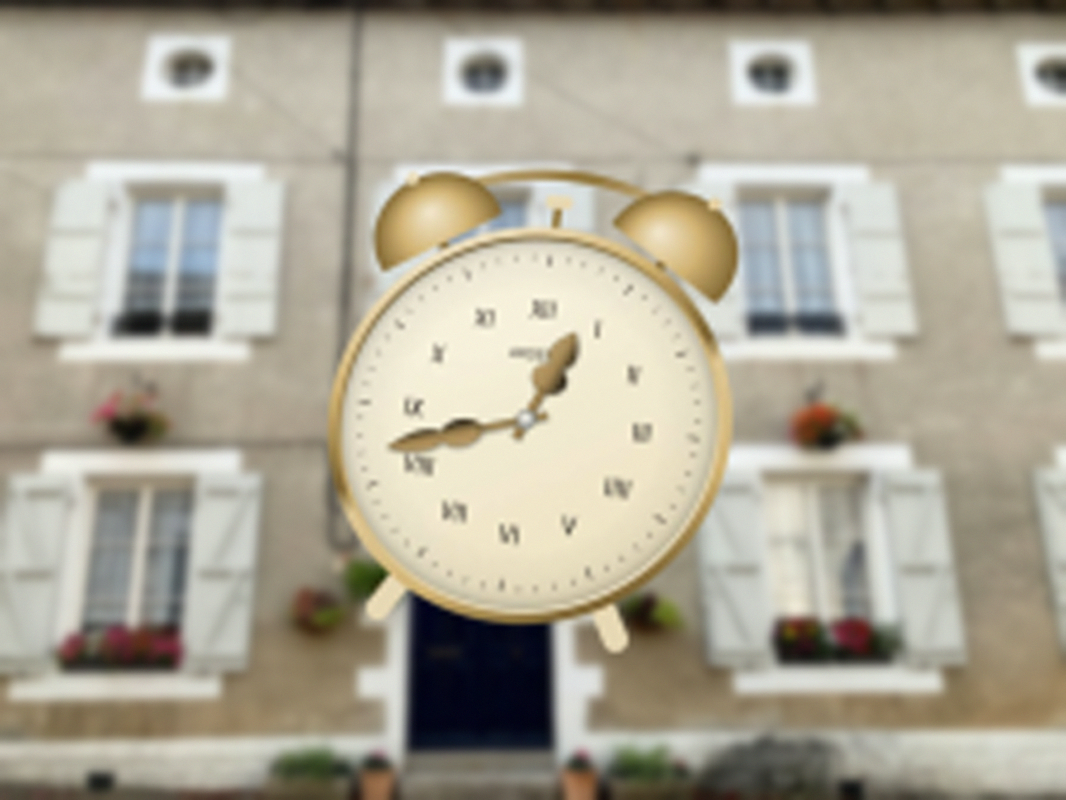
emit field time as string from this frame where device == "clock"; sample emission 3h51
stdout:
12h42
